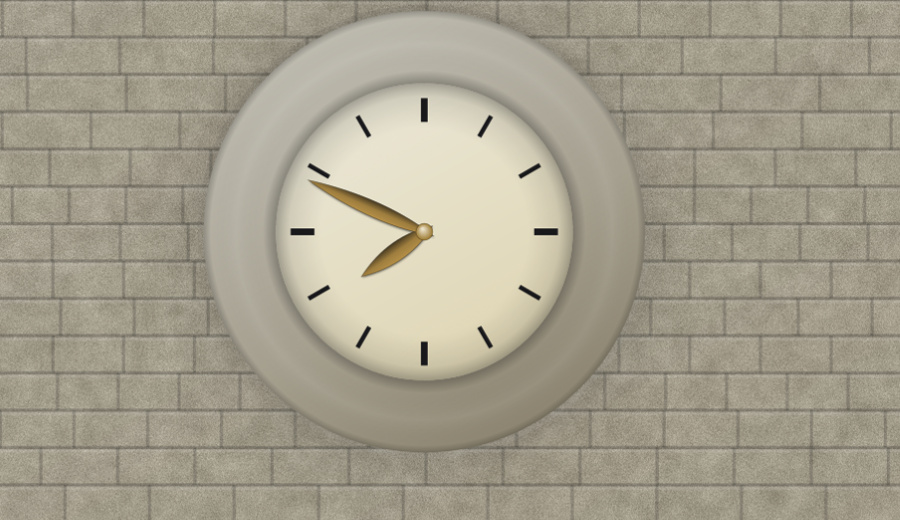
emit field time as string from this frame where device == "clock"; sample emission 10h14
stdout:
7h49
